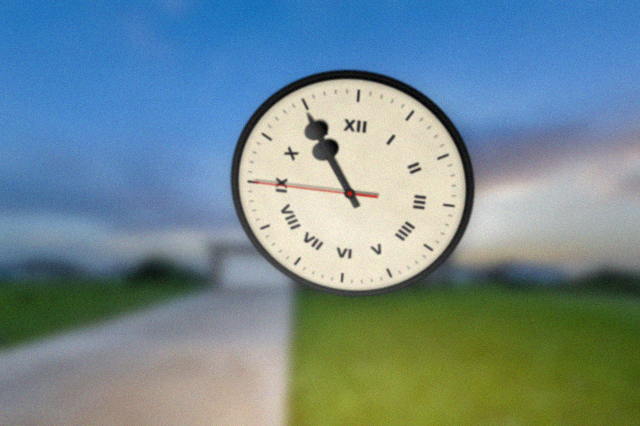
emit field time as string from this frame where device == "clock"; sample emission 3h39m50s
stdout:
10h54m45s
